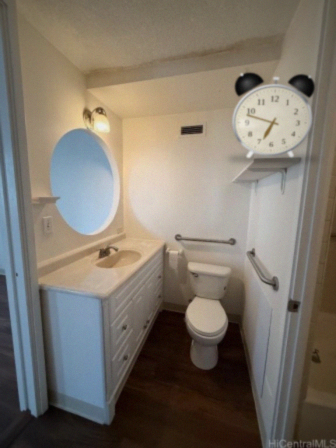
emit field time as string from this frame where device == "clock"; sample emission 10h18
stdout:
6h48
